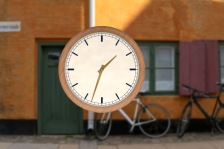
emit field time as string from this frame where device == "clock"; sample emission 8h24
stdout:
1h33
